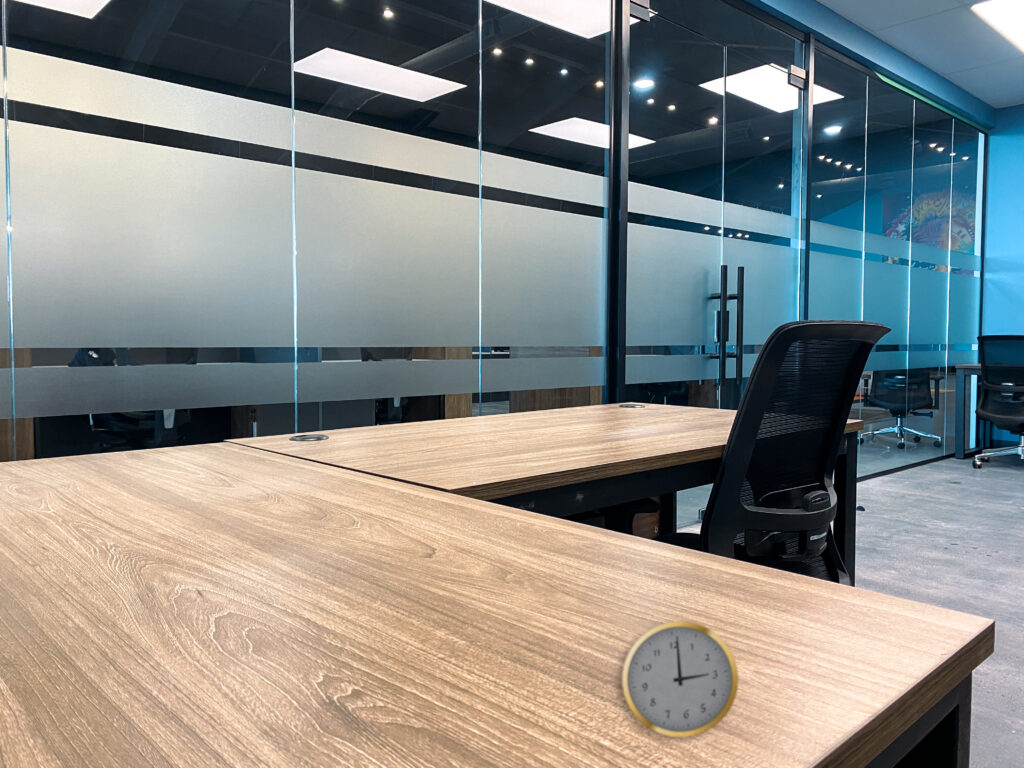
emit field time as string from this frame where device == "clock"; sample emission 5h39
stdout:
3h01
